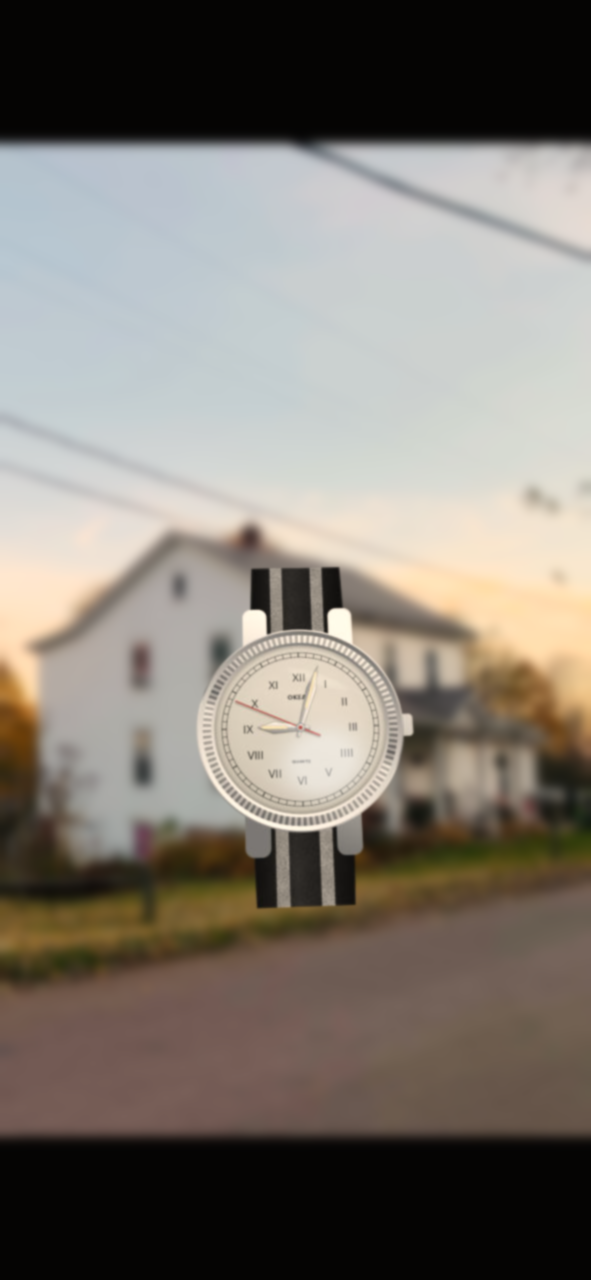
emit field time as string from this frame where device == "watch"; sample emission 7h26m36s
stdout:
9h02m49s
